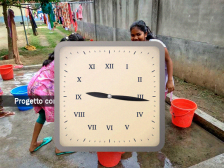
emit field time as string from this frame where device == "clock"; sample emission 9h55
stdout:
9h16
